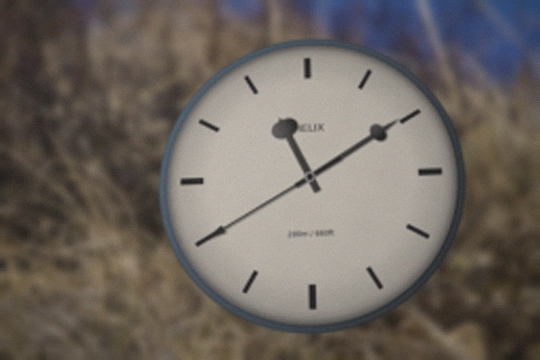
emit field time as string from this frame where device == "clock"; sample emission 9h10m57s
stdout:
11h09m40s
